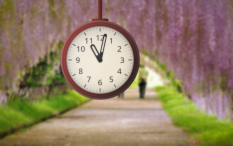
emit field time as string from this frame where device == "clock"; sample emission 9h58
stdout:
11h02
